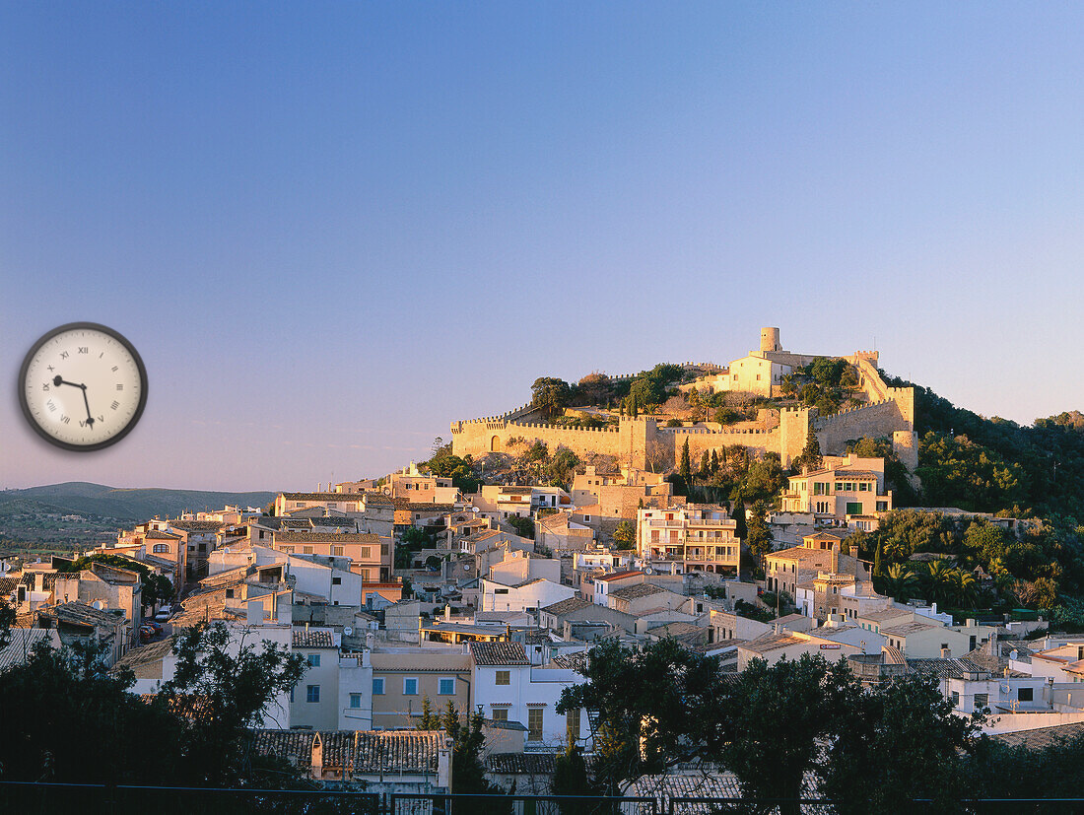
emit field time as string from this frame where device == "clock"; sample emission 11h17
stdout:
9h28
